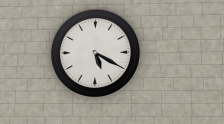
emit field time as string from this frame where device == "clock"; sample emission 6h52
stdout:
5h20
